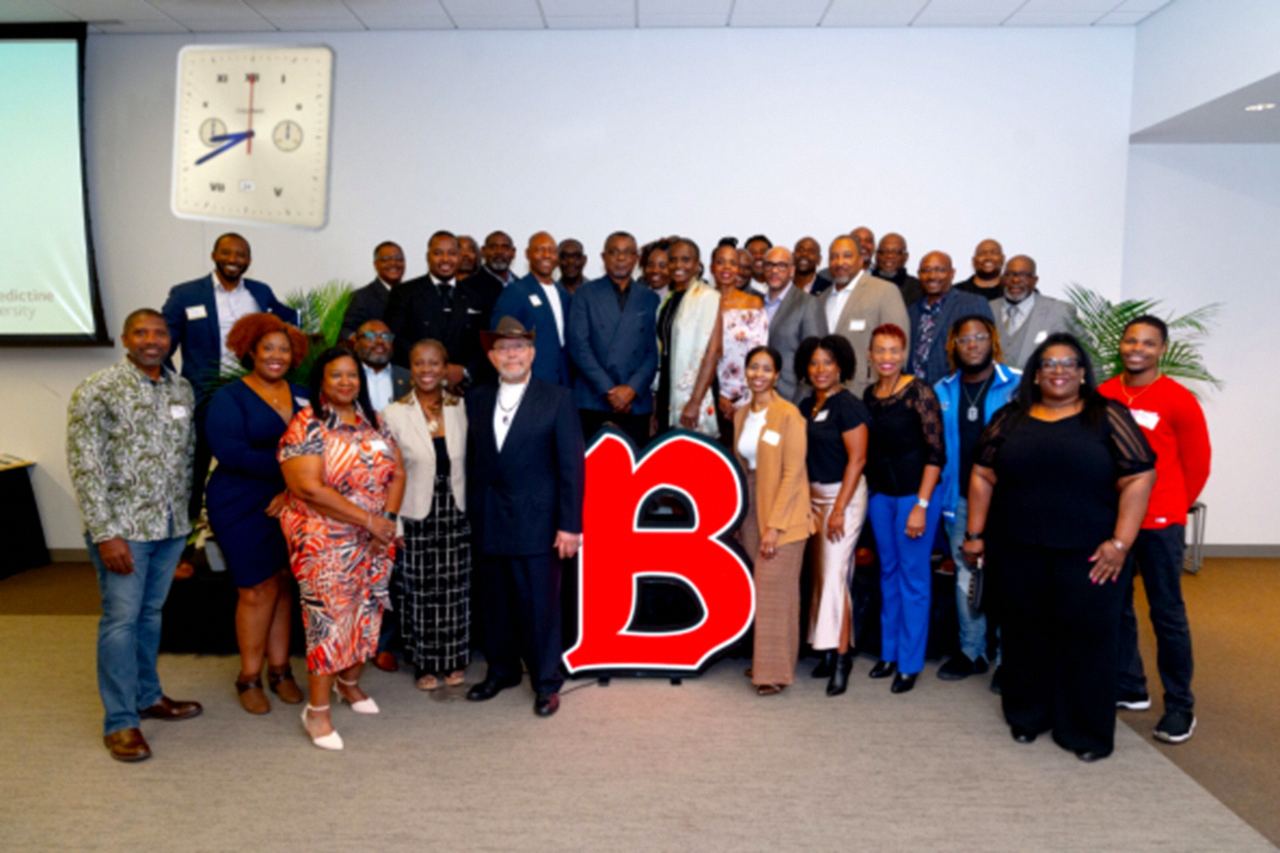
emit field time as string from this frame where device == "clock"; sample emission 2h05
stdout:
8h40
